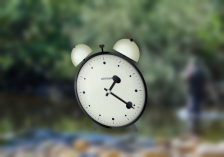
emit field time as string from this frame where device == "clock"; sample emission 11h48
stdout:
1h21
